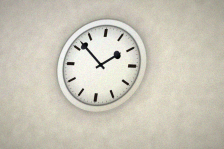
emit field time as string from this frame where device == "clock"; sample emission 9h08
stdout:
1h52
